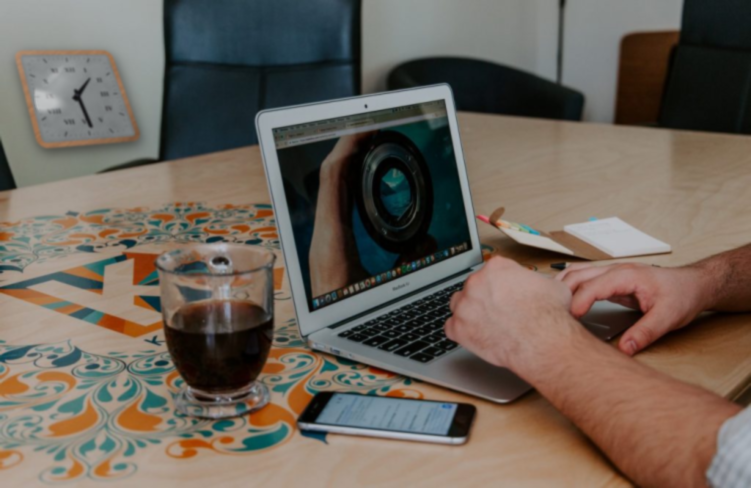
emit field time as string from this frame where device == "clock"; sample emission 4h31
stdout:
1h29
